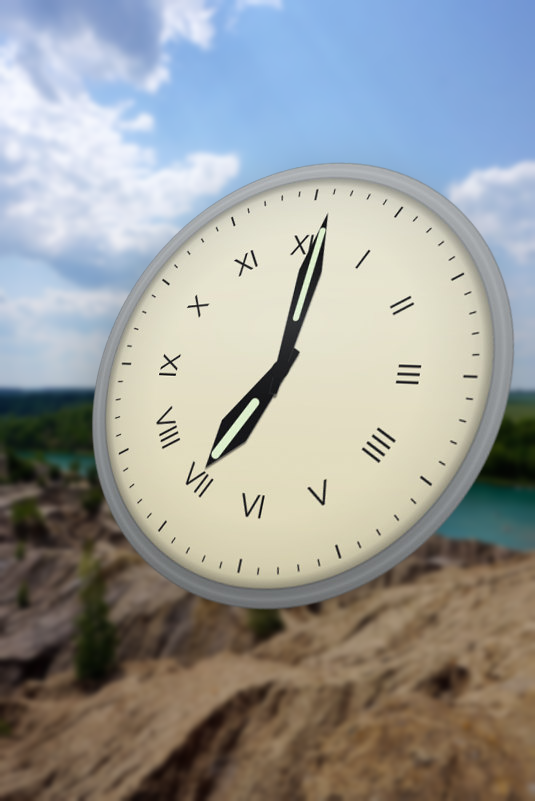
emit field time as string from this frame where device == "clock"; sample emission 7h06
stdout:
7h01
